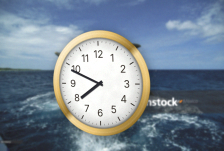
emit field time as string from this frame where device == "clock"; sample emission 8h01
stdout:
7h49
